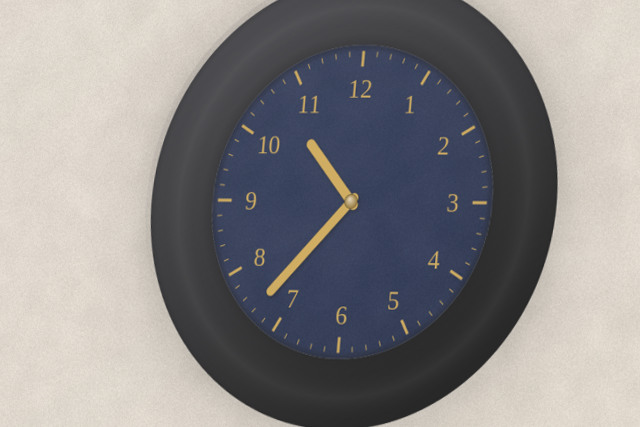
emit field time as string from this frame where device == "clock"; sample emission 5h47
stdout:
10h37
